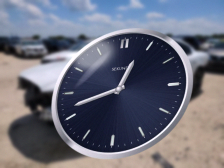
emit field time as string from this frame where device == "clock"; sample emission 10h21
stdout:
12h42
